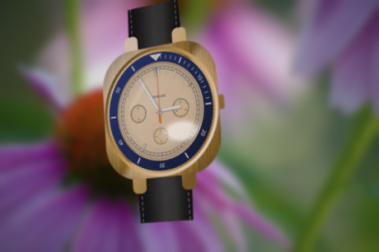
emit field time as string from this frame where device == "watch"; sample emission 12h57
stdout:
2h55
